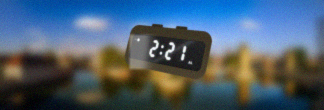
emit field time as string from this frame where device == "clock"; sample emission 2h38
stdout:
2h21
